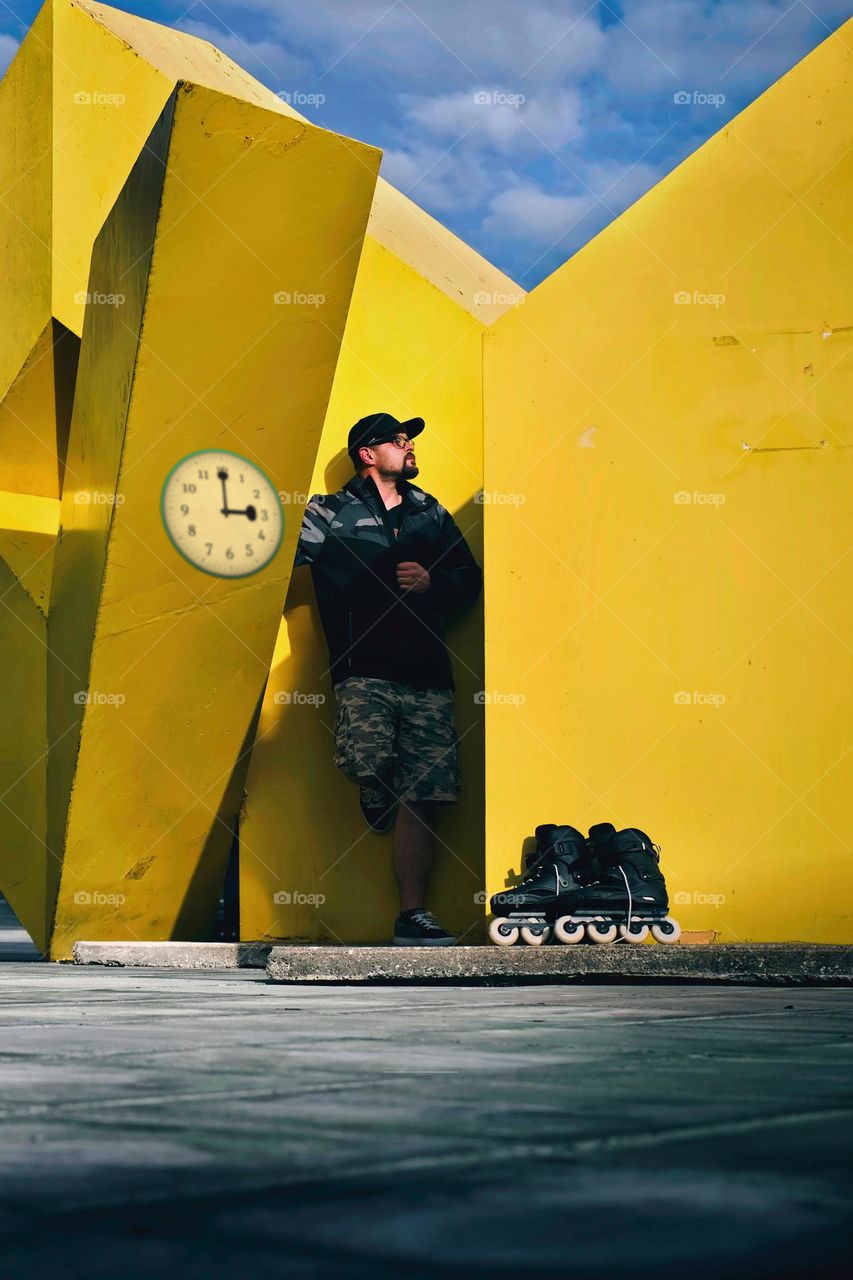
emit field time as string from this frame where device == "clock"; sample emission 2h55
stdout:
3h00
